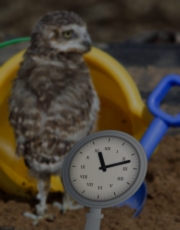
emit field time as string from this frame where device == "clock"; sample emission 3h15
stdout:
11h12
